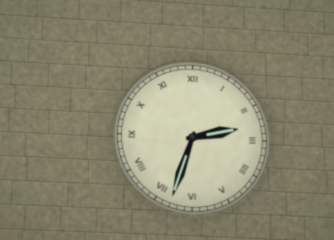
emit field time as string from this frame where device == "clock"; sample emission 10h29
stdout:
2h33
